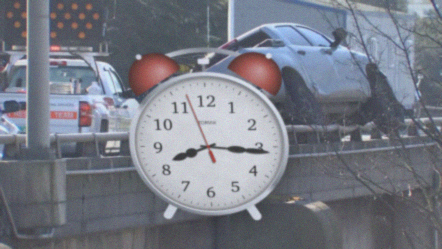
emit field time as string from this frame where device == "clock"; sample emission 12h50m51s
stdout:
8h15m57s
